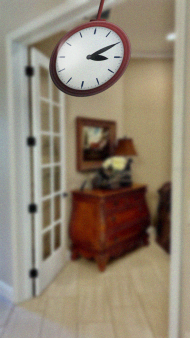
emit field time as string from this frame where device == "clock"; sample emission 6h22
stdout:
3h10
